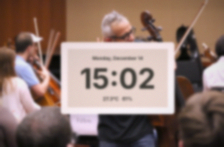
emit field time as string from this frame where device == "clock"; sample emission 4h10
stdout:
15h02
